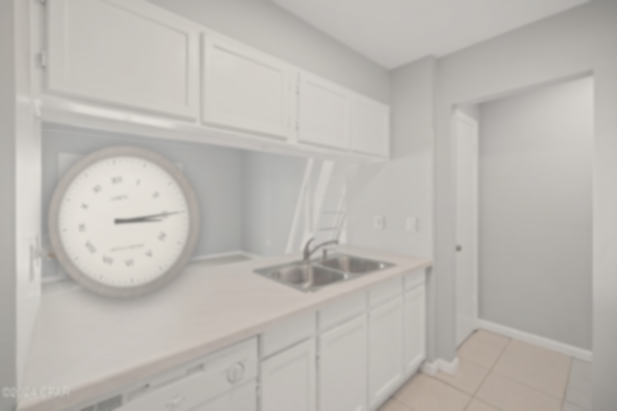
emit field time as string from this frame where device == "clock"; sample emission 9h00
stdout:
3h15
